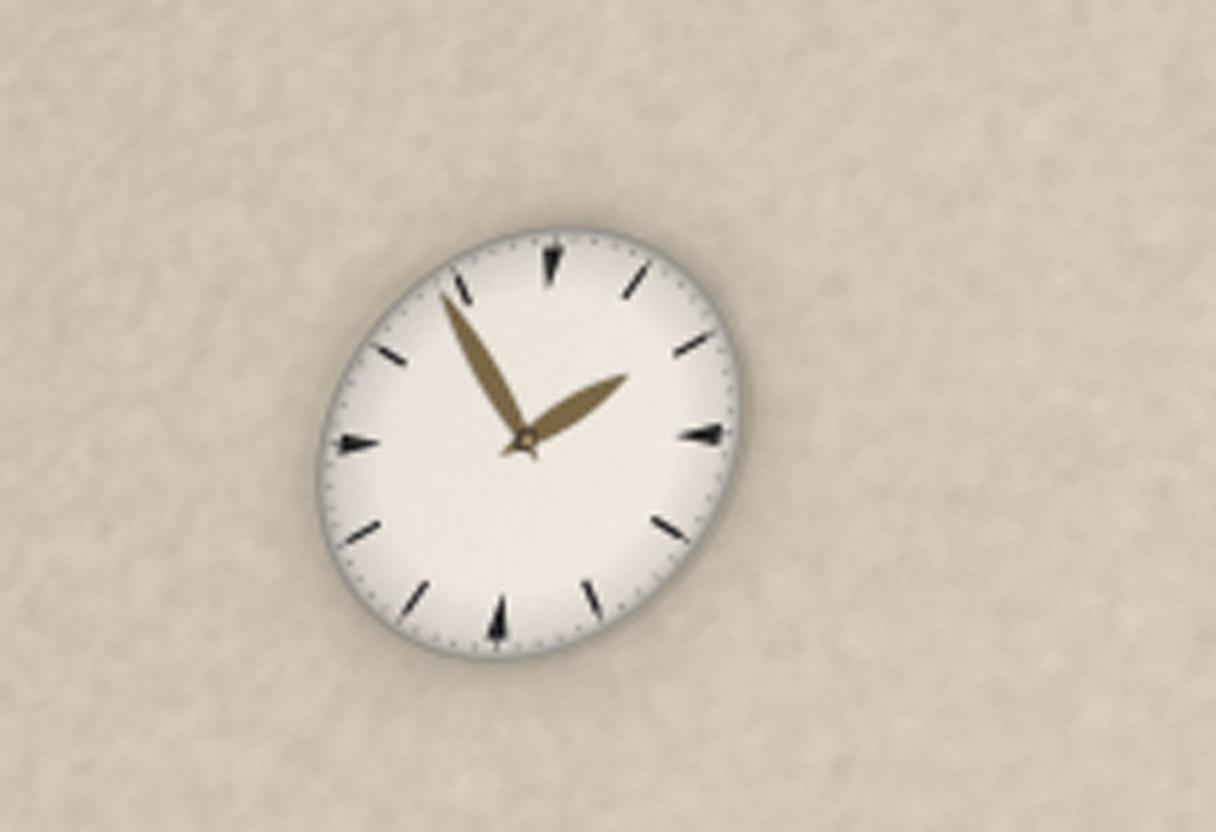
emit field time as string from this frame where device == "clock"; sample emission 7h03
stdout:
1h54
